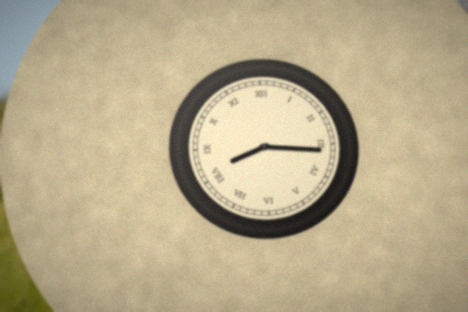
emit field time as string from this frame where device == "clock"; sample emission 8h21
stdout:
8h16
